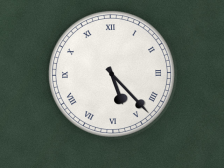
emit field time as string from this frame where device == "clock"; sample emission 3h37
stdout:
5h23
